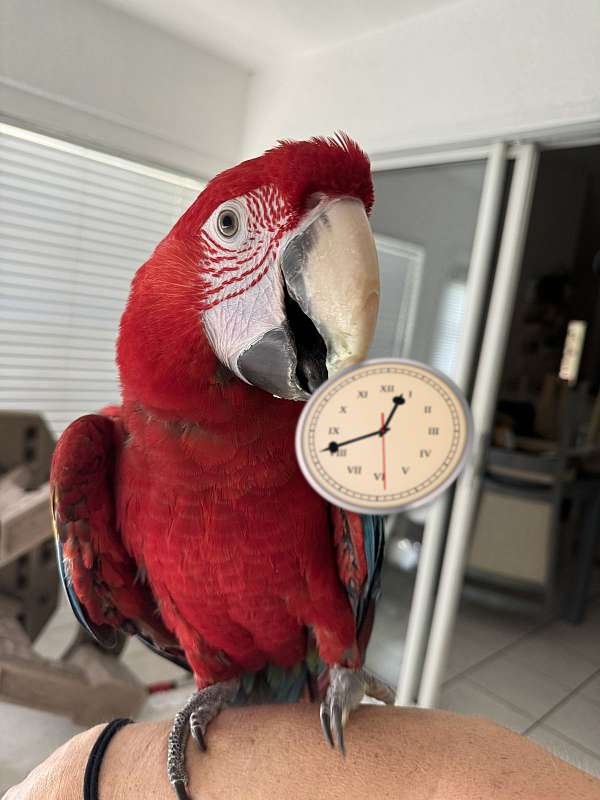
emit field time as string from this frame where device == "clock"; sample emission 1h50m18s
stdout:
12h41m29s
